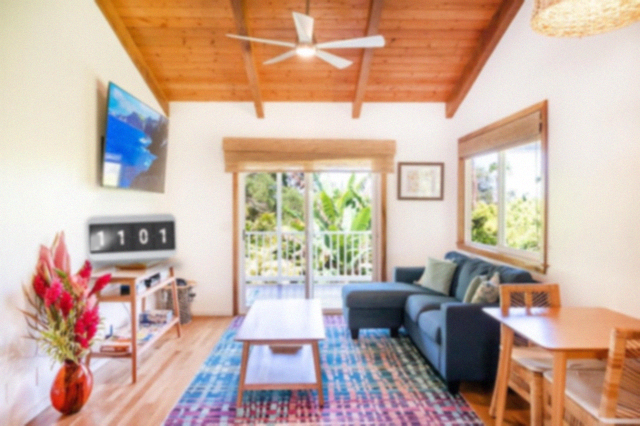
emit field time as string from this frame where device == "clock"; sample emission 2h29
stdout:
11h01
